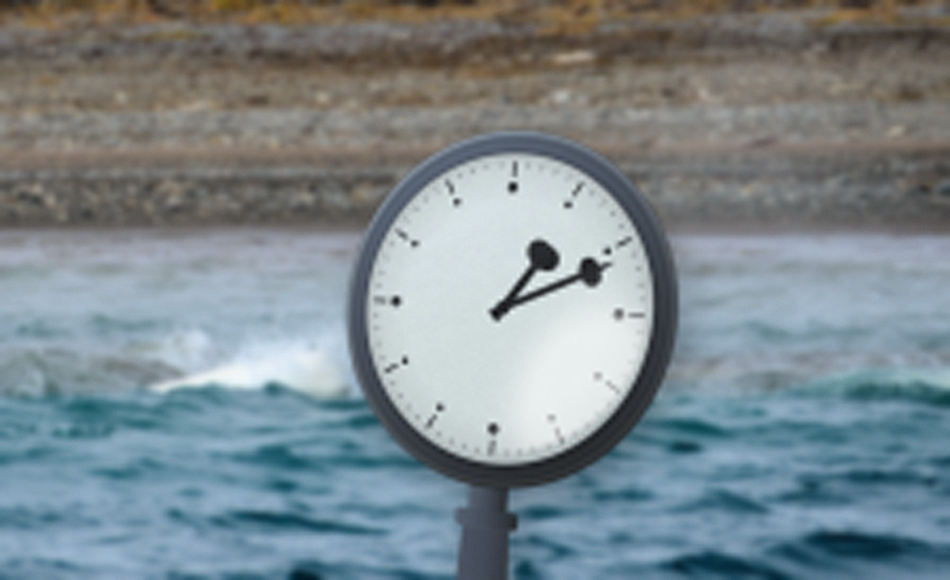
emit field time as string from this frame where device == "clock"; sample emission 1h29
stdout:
1h11
